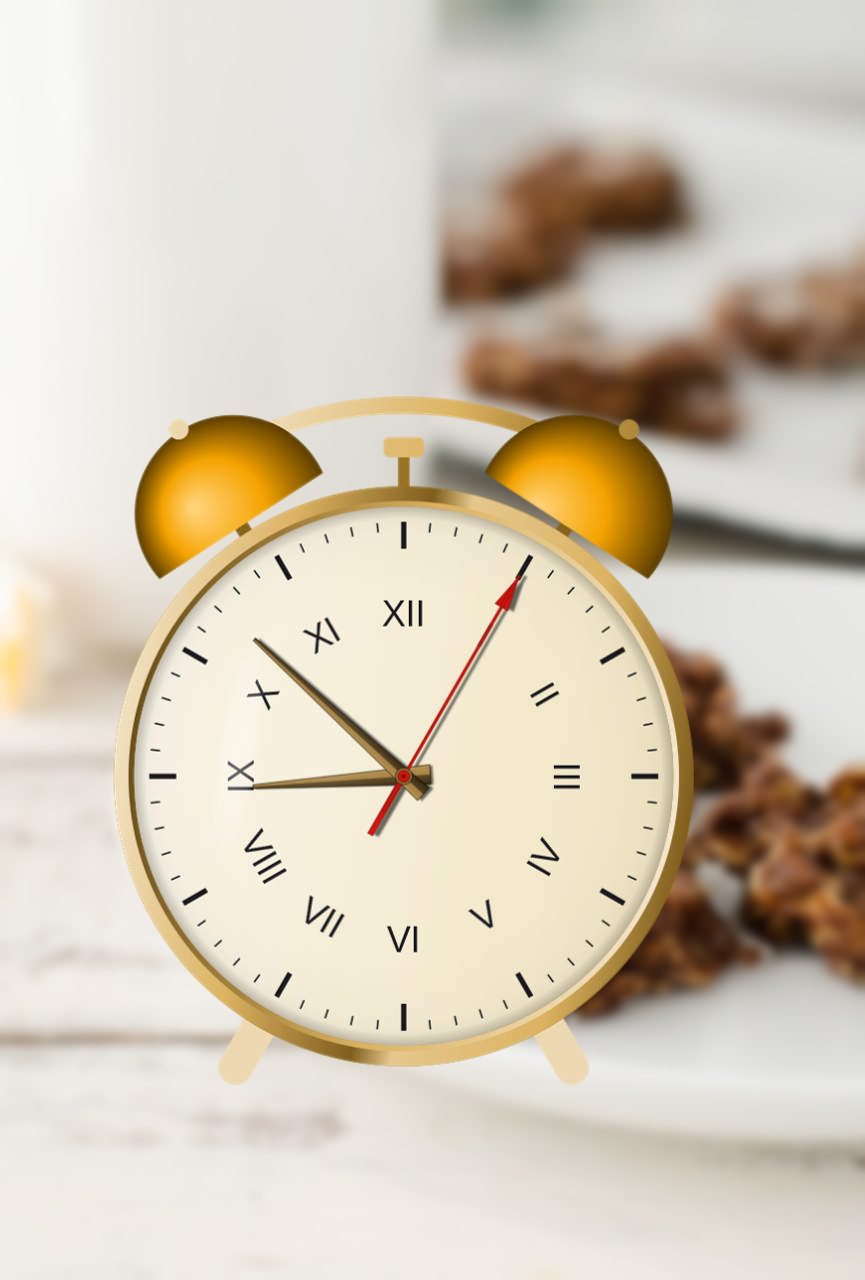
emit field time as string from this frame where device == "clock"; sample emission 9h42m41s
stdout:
8h52m05s
